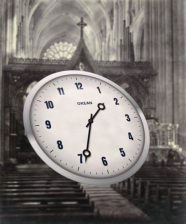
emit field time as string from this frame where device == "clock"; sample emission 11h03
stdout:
1h34
